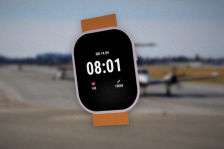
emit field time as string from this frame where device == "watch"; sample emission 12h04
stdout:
8h01
